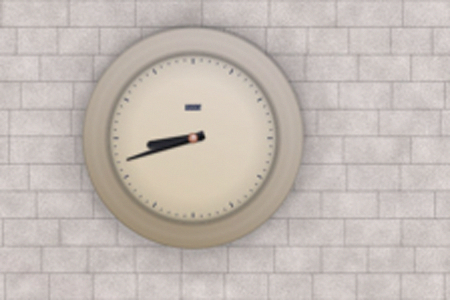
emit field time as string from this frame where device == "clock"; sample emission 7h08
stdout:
8h42
